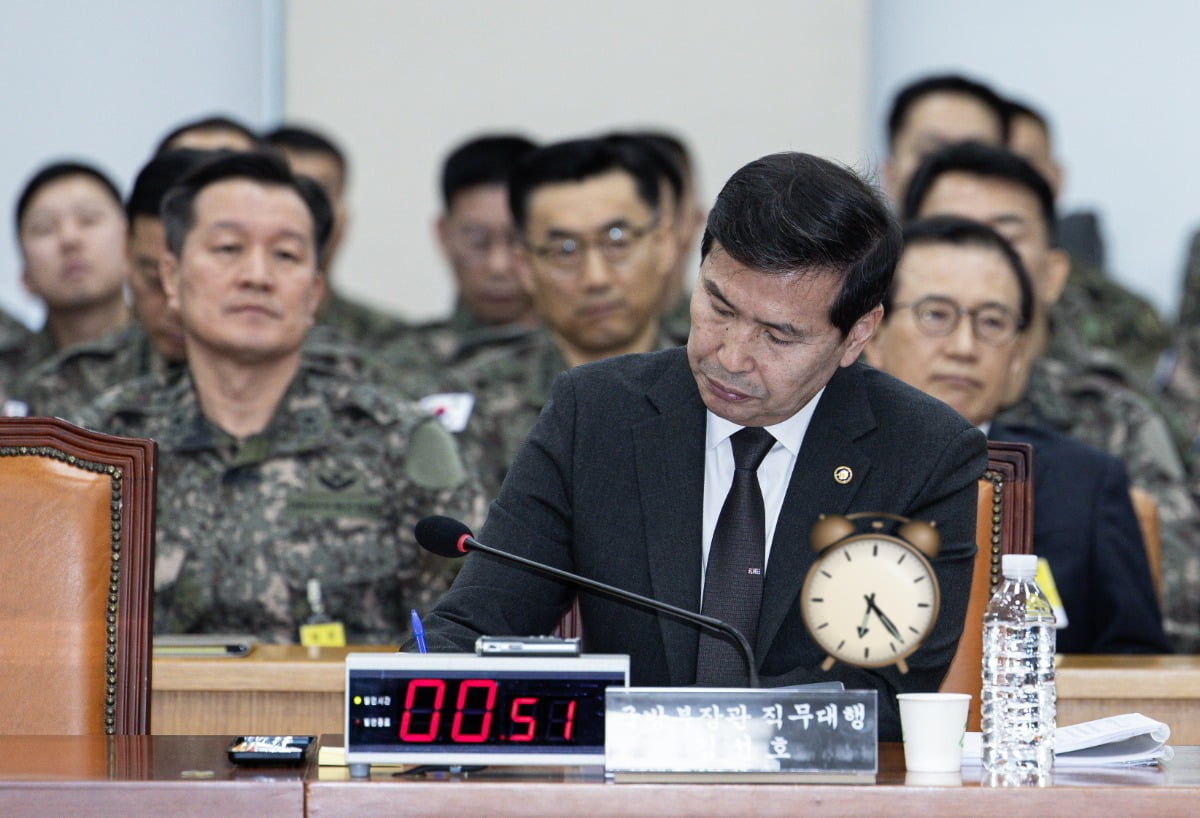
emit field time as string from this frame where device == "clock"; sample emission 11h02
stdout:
6h23
